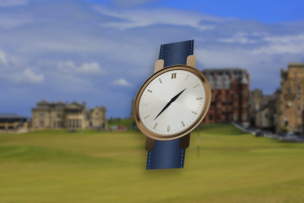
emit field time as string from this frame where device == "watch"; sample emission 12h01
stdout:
1h37
